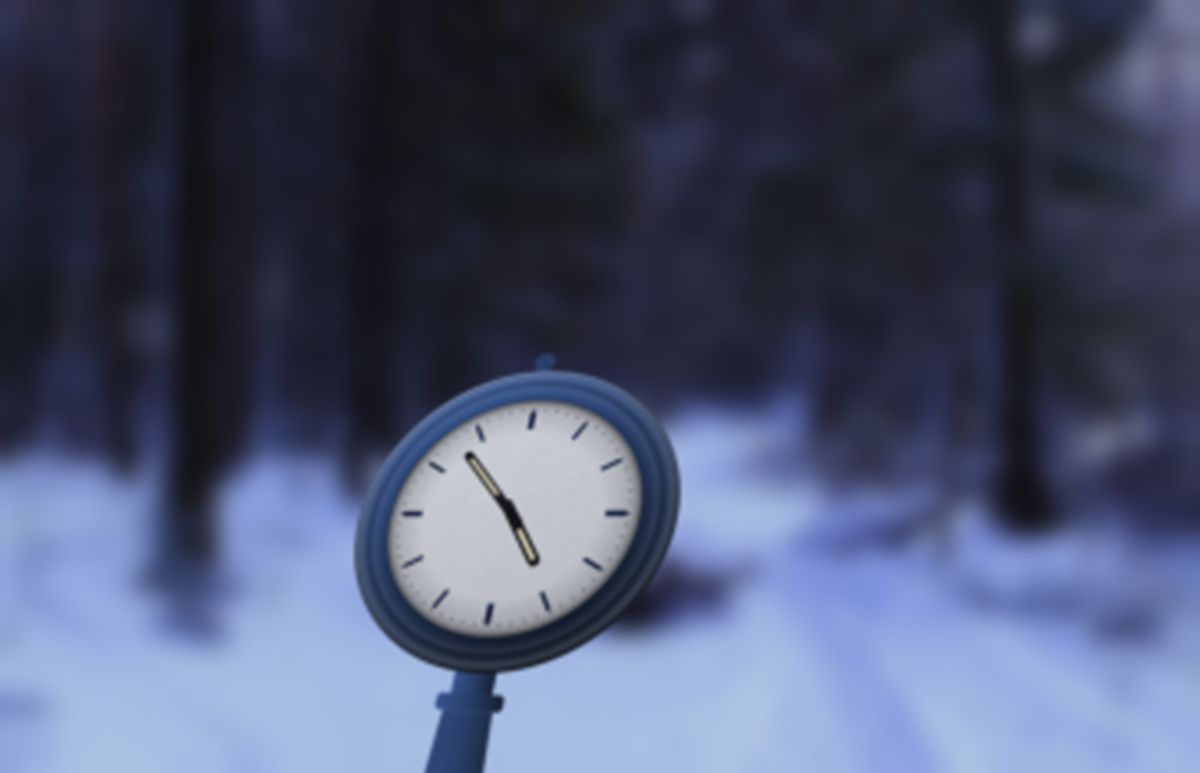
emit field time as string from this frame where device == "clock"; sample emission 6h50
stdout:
4h53
